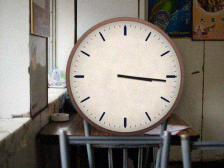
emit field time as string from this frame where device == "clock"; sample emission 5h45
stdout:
3h16
